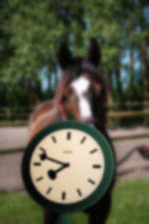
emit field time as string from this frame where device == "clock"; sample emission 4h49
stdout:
7h48
